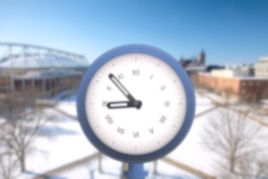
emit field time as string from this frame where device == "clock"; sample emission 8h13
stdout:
8h53
